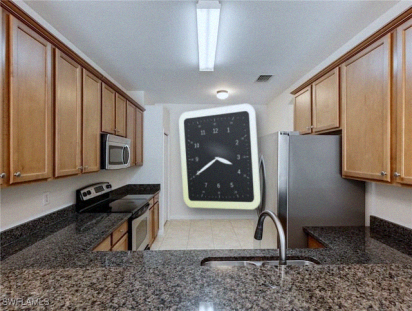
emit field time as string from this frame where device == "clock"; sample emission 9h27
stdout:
3h40
